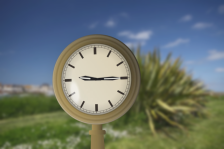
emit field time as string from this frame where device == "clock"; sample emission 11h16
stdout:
9h15
